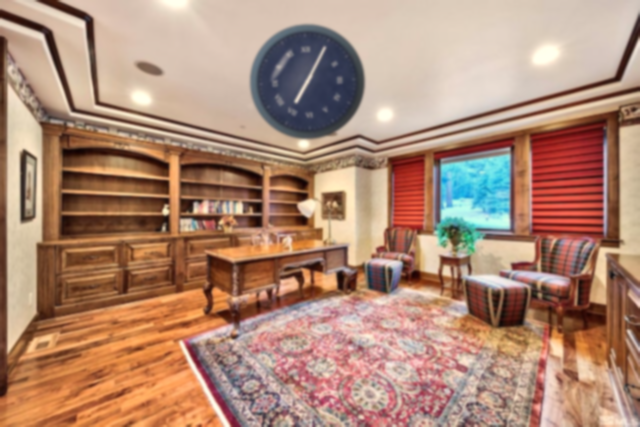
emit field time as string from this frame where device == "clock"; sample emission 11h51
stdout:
7h05
